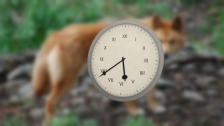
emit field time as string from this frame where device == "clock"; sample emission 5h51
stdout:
5h39
